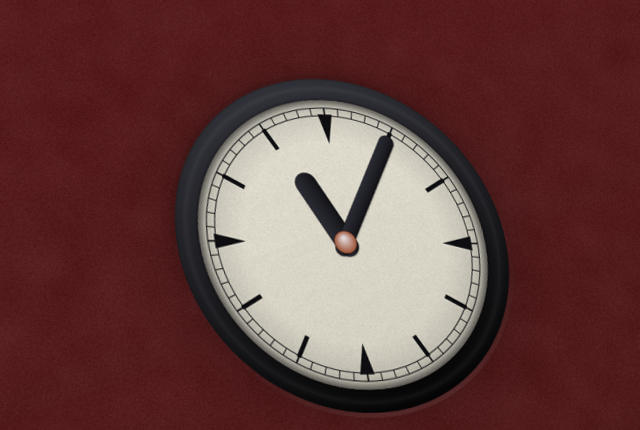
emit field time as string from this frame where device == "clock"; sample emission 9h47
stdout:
11h05
